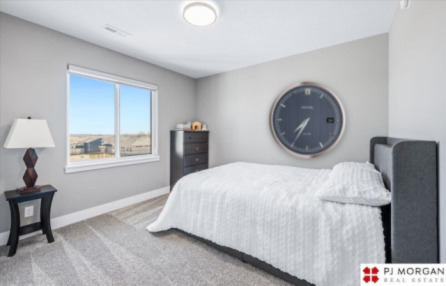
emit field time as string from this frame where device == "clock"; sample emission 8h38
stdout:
7h35
